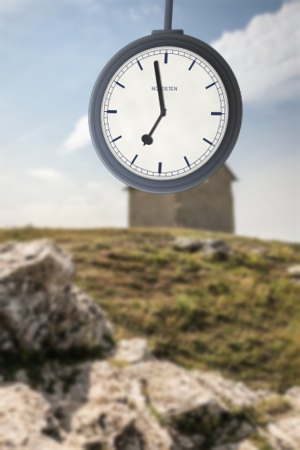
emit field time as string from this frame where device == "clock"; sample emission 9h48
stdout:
6h58
